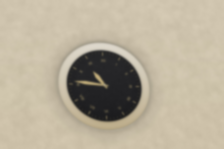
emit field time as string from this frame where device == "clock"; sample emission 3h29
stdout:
10h46
